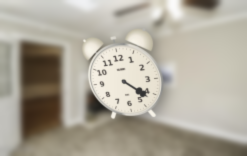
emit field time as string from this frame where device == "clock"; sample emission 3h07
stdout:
4h22
